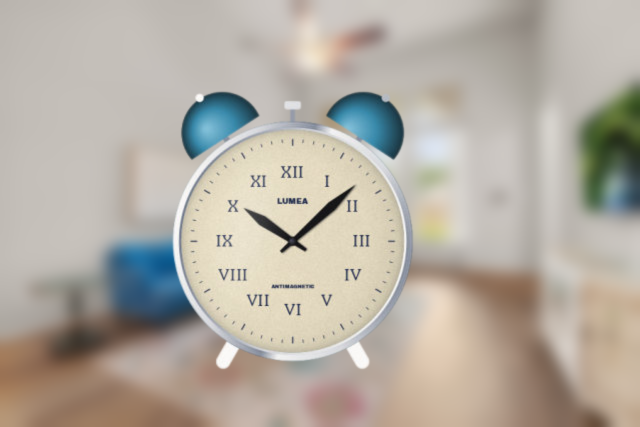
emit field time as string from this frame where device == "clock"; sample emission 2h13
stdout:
10h08
